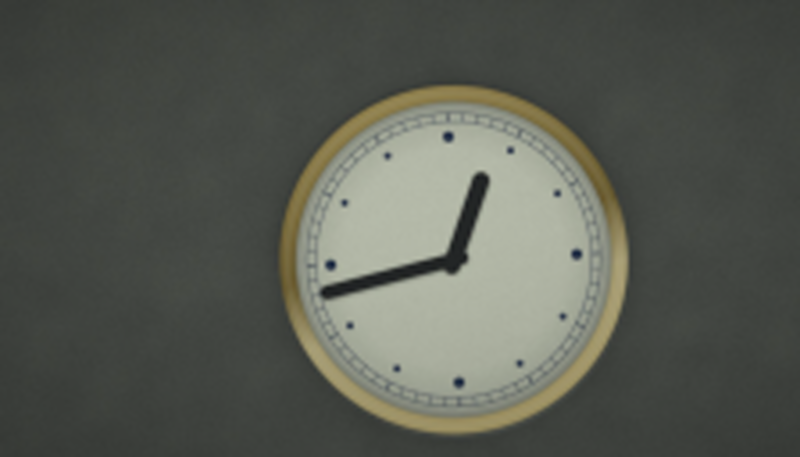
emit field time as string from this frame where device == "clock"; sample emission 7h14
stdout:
12h43
